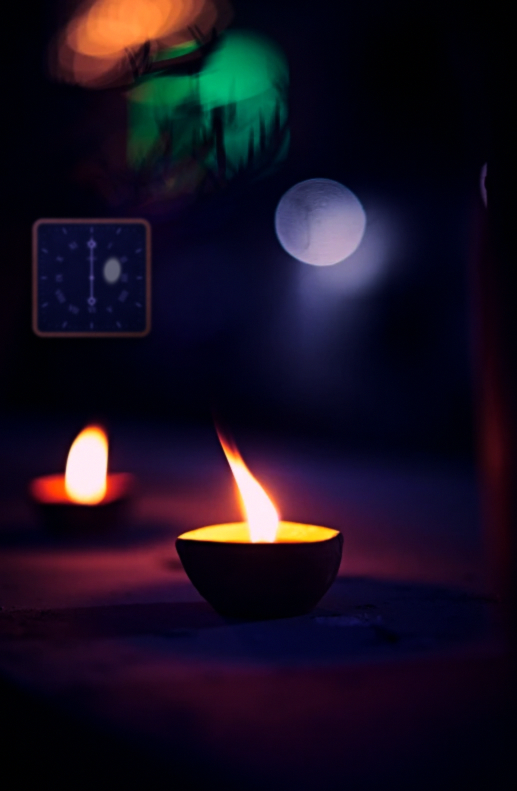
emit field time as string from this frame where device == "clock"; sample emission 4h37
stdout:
6h00
